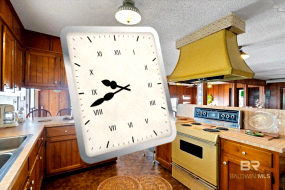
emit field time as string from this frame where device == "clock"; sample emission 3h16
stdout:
9h42
